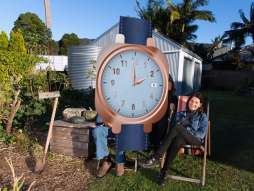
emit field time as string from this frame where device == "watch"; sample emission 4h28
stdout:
1h59
